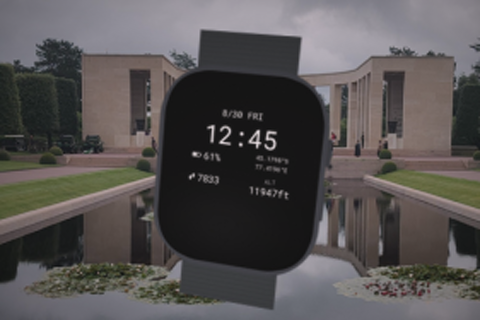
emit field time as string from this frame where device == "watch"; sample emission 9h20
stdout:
12h45
